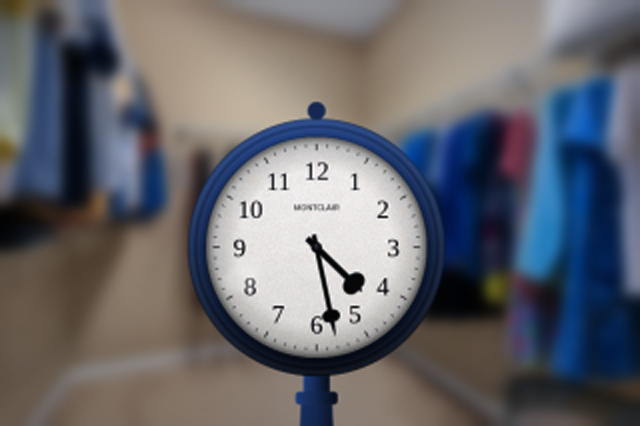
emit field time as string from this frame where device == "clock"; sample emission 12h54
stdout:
4h28
